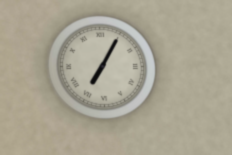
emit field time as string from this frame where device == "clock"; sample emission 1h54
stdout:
7h05
